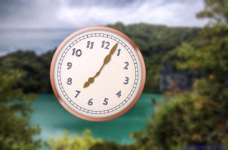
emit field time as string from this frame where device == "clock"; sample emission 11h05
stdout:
7h03
